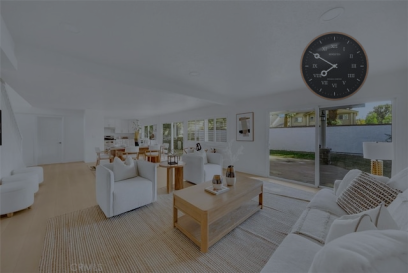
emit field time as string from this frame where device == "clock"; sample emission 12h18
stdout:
7h50
